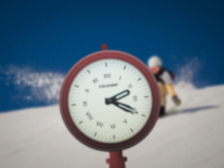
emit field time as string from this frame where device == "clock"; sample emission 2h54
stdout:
2h20
